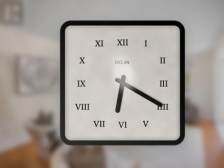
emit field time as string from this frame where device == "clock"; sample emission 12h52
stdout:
6h20
